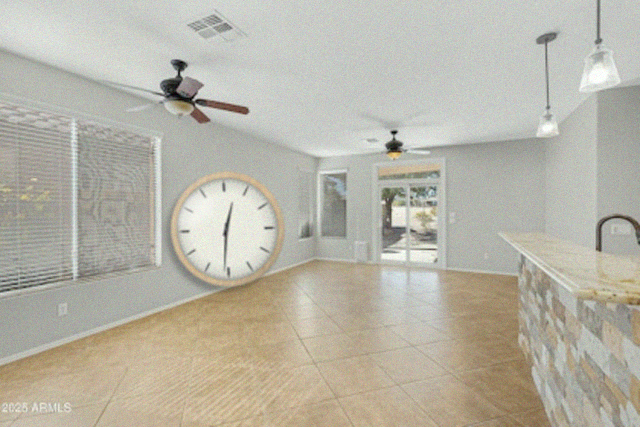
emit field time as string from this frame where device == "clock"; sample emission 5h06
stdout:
12h31
